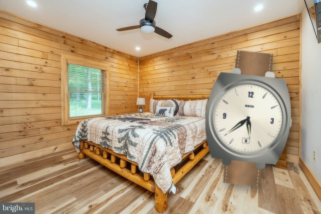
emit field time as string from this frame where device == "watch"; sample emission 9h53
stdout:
5h38
